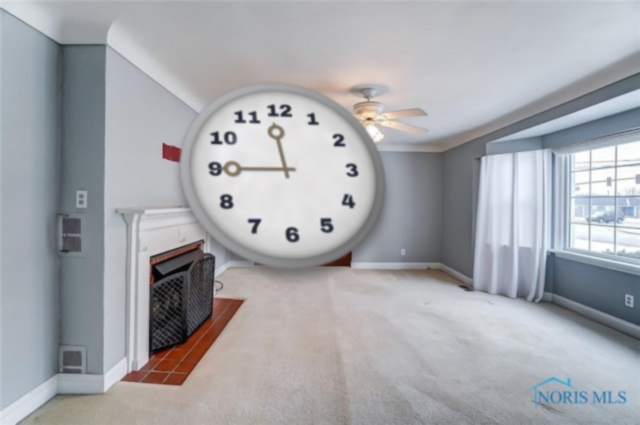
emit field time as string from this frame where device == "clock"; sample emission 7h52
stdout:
11h45
